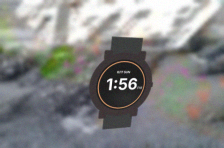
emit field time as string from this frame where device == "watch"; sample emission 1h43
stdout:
1h56
